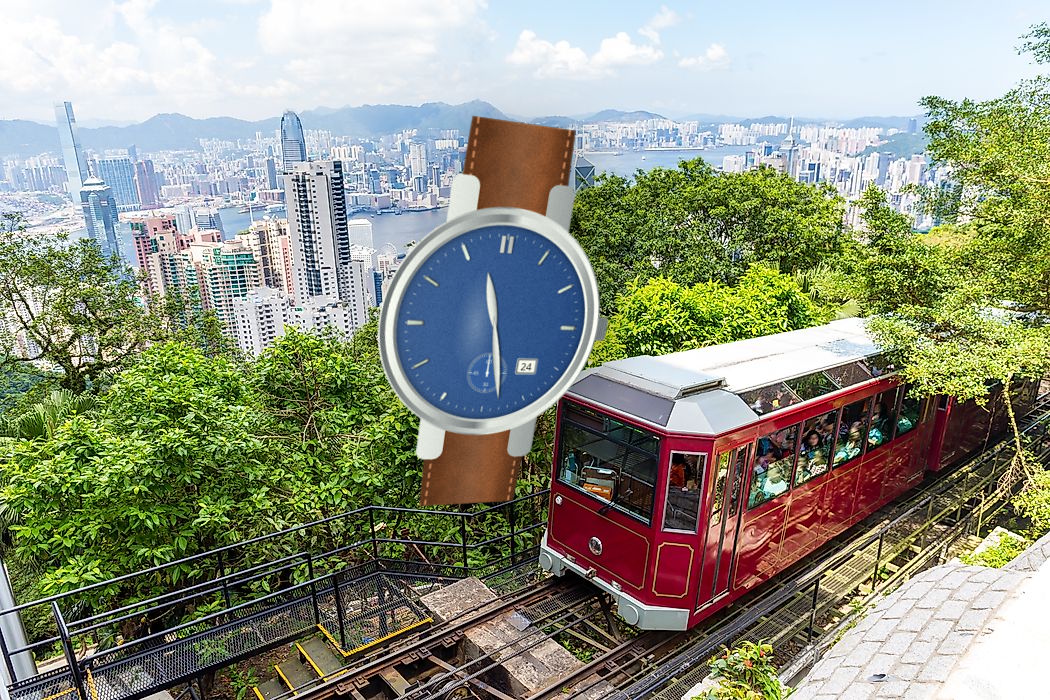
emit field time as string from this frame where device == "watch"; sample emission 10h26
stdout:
11h28
